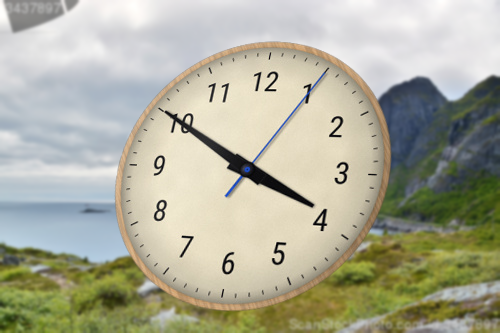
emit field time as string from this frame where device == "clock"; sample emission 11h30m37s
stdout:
3h50m05s
